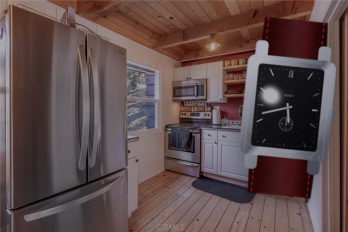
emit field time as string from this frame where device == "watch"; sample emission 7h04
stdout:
5h42
